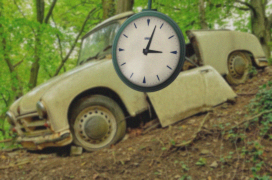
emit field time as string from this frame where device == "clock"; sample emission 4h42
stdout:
3h03
